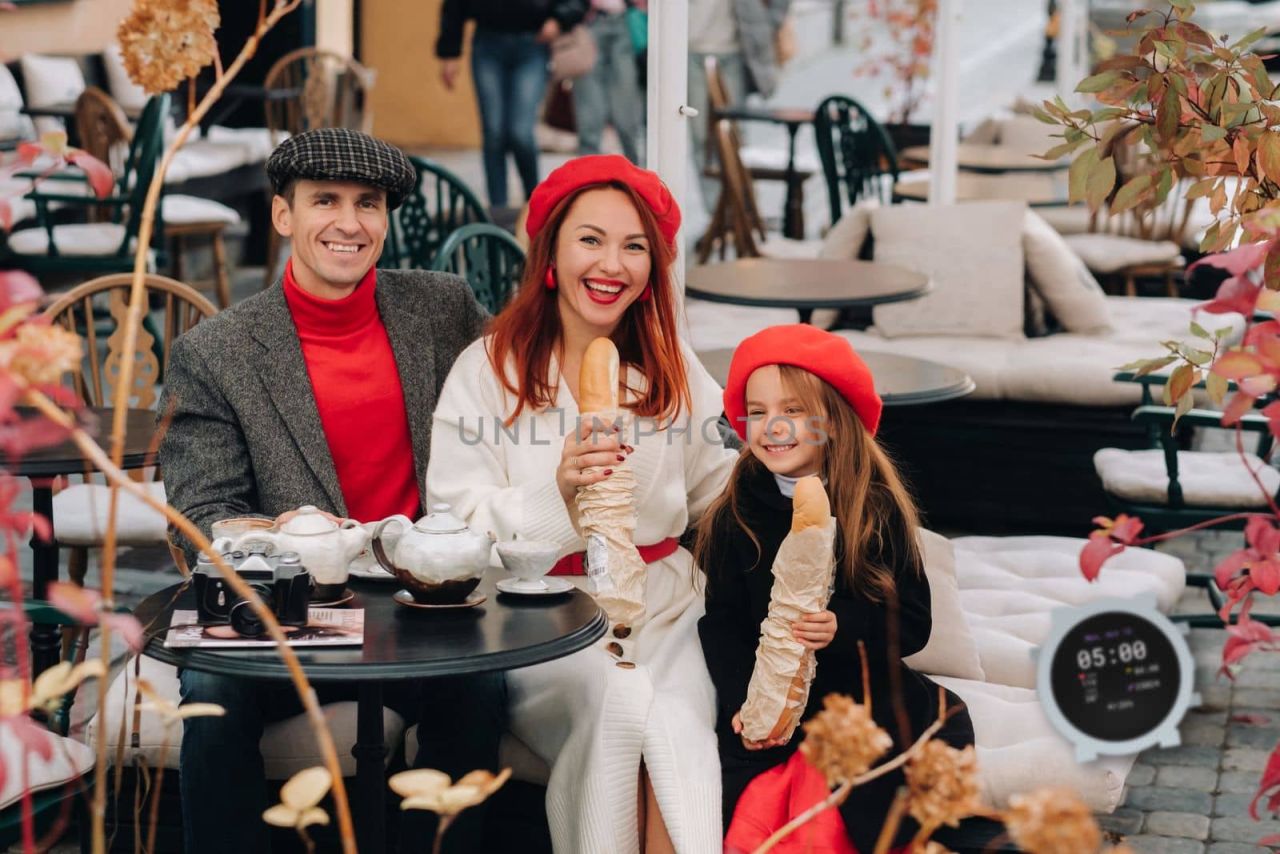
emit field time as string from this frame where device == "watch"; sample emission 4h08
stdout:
5h00
